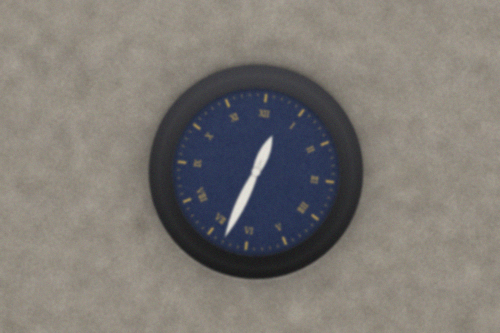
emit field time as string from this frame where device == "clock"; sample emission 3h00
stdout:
12h33
